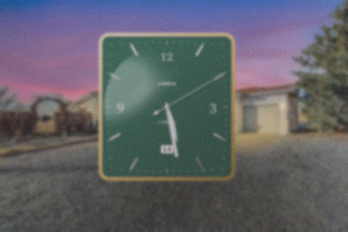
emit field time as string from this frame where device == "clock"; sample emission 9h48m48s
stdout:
5h28m10s
